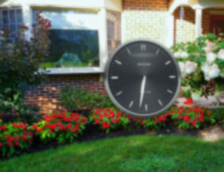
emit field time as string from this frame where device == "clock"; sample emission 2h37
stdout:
6h32
